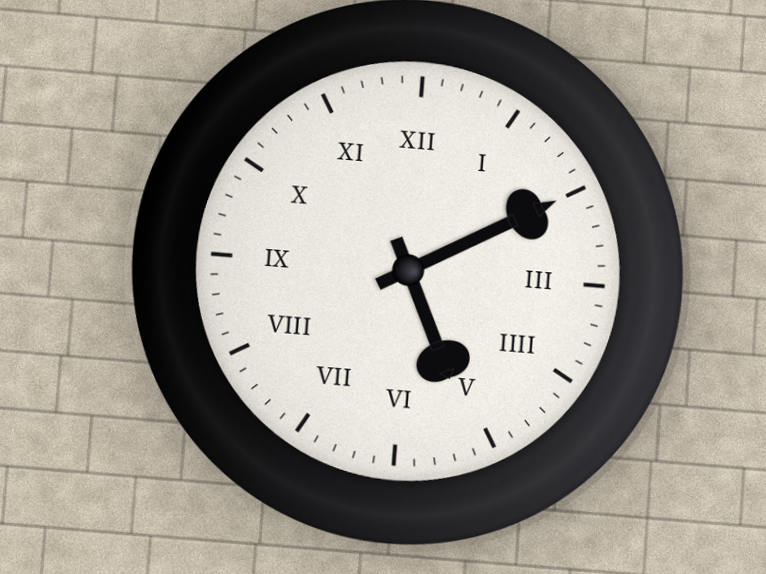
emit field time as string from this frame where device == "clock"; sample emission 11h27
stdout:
5h10
